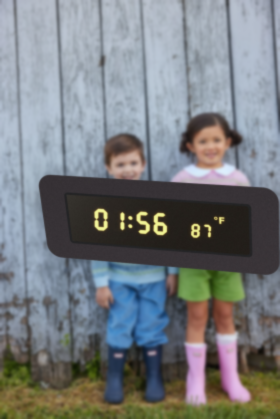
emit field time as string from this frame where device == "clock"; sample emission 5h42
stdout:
1h56
